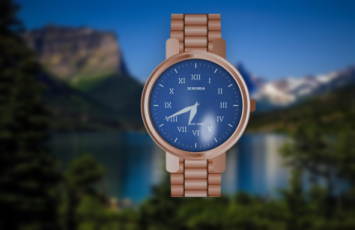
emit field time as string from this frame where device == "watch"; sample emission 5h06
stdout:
6h41
